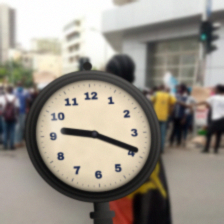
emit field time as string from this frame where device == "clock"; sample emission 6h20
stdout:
9h19
